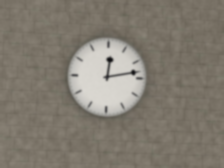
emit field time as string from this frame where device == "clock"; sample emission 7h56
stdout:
12h13
